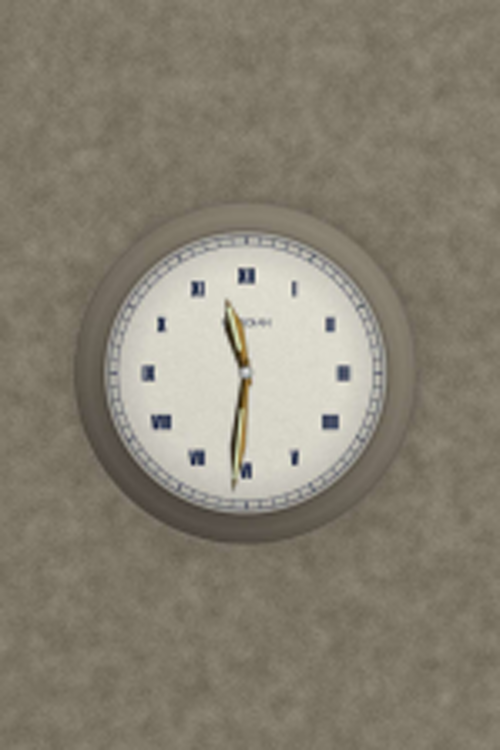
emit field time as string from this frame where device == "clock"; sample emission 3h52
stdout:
11h31
